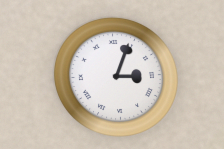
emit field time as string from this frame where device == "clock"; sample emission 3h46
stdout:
3h04
